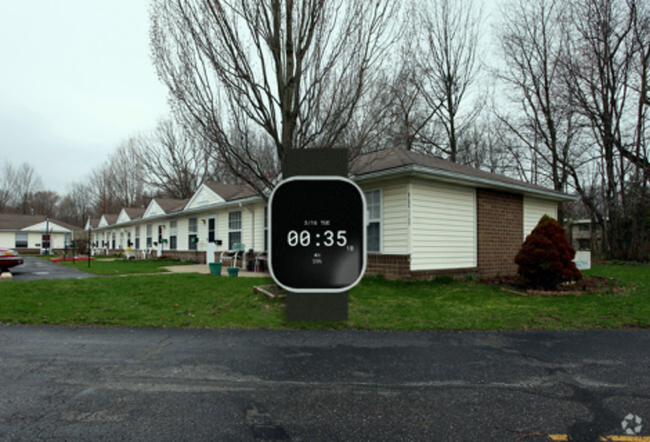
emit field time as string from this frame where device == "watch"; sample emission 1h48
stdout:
0h35
